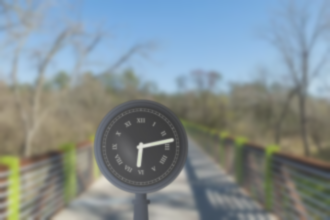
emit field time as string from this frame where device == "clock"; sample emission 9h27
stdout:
6h13
